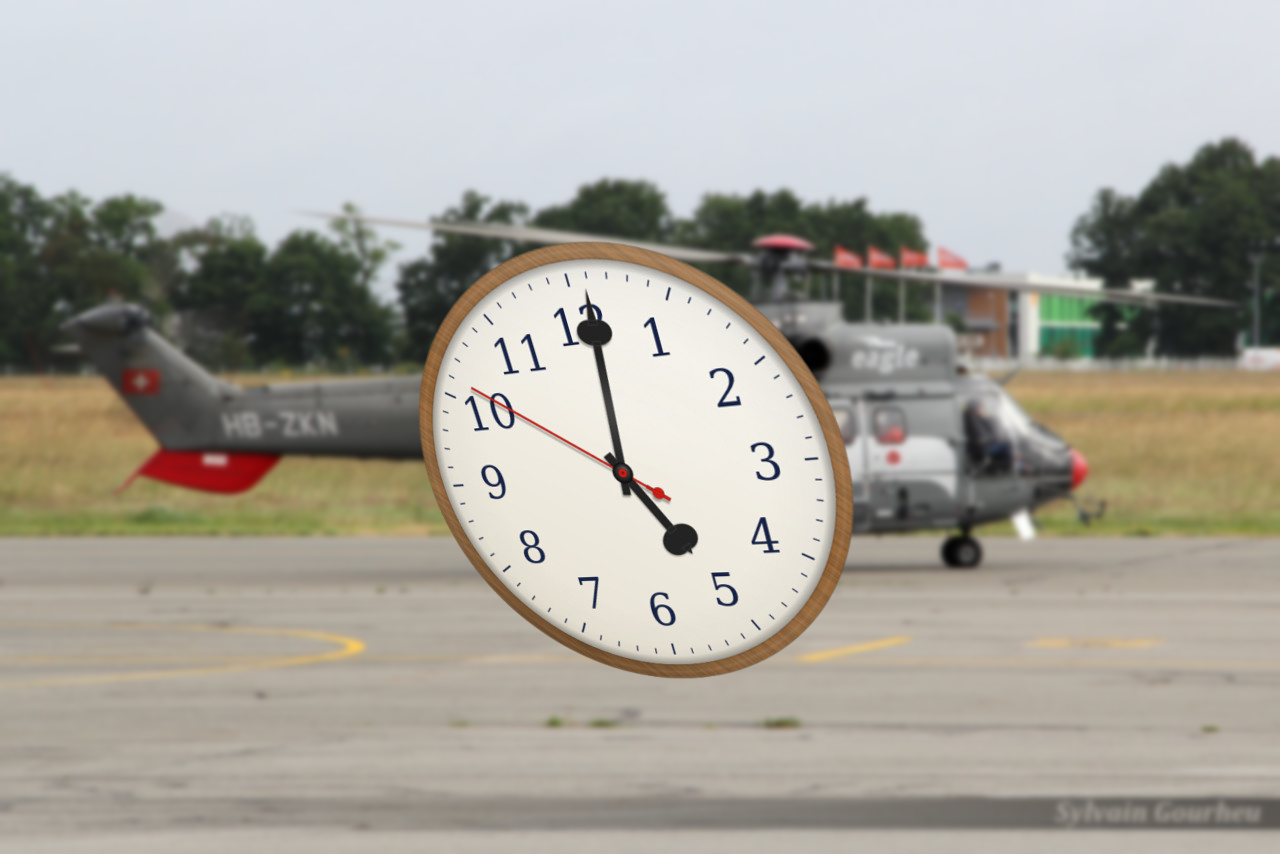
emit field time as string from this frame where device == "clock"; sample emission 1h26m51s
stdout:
5h00m51s
